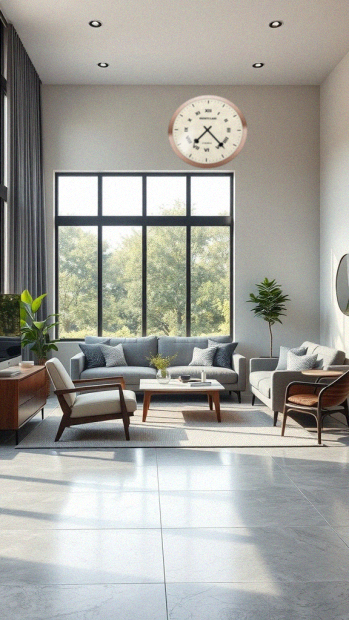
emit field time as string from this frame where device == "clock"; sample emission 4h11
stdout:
7h23
